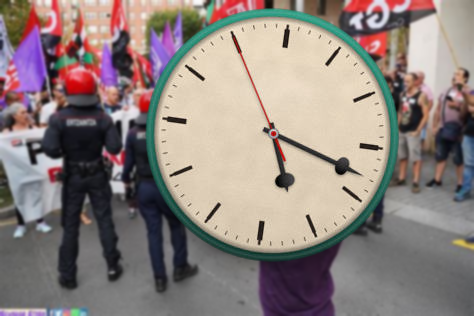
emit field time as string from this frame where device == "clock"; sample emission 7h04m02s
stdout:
5h17m55s
